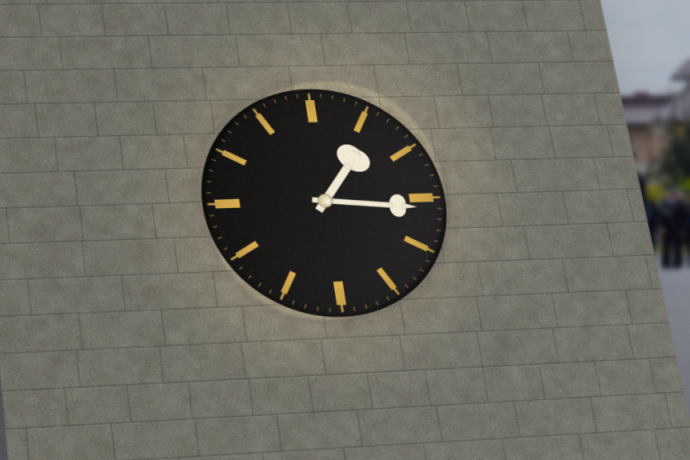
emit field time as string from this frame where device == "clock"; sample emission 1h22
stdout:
1h16
